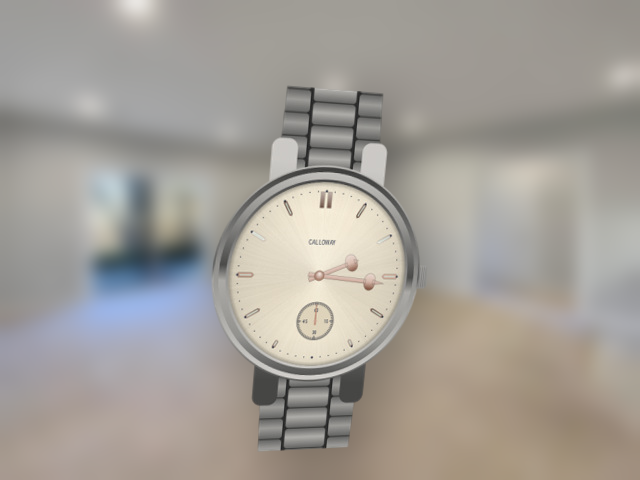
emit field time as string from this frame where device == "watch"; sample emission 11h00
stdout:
2h16
